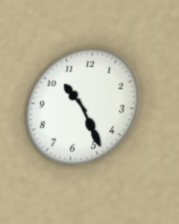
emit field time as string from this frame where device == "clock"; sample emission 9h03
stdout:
10h24
